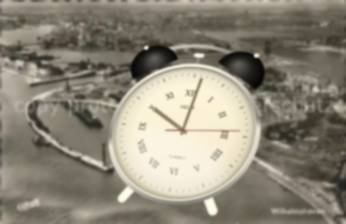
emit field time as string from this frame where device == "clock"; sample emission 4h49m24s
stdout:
10h01m14s
